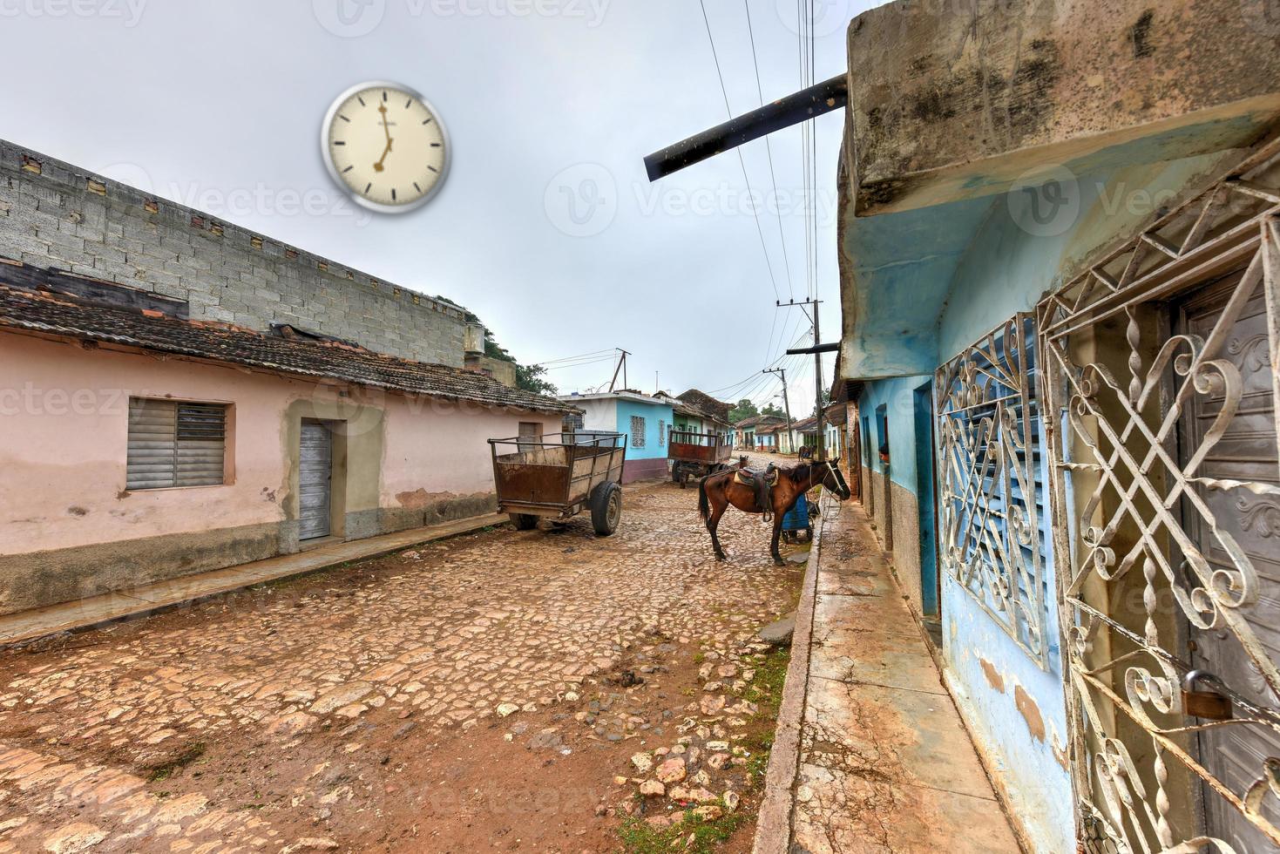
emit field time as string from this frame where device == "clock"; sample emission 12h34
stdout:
6h59
